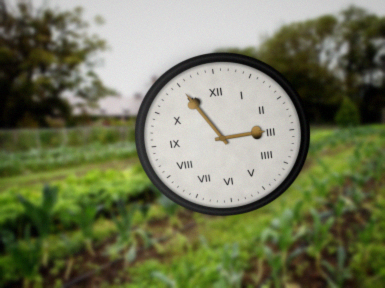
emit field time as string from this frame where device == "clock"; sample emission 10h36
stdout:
2h55
